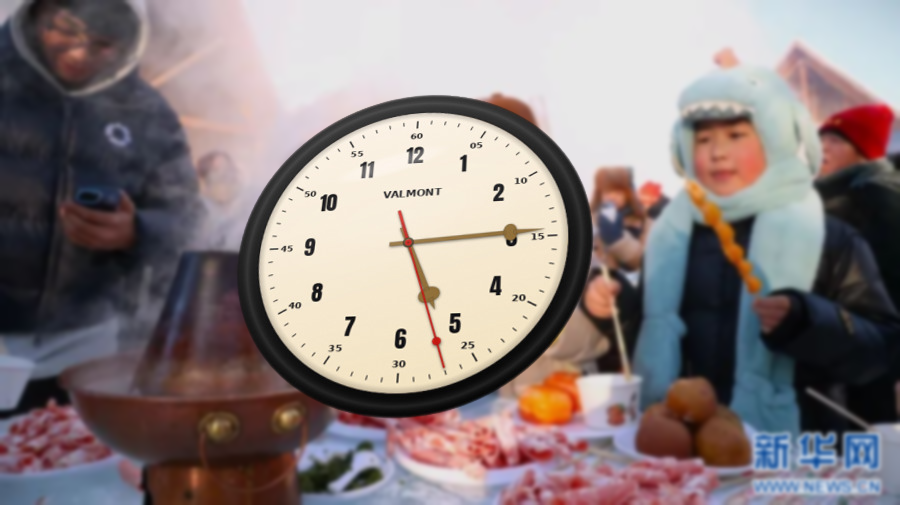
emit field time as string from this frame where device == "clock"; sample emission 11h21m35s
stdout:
5h14m27s
